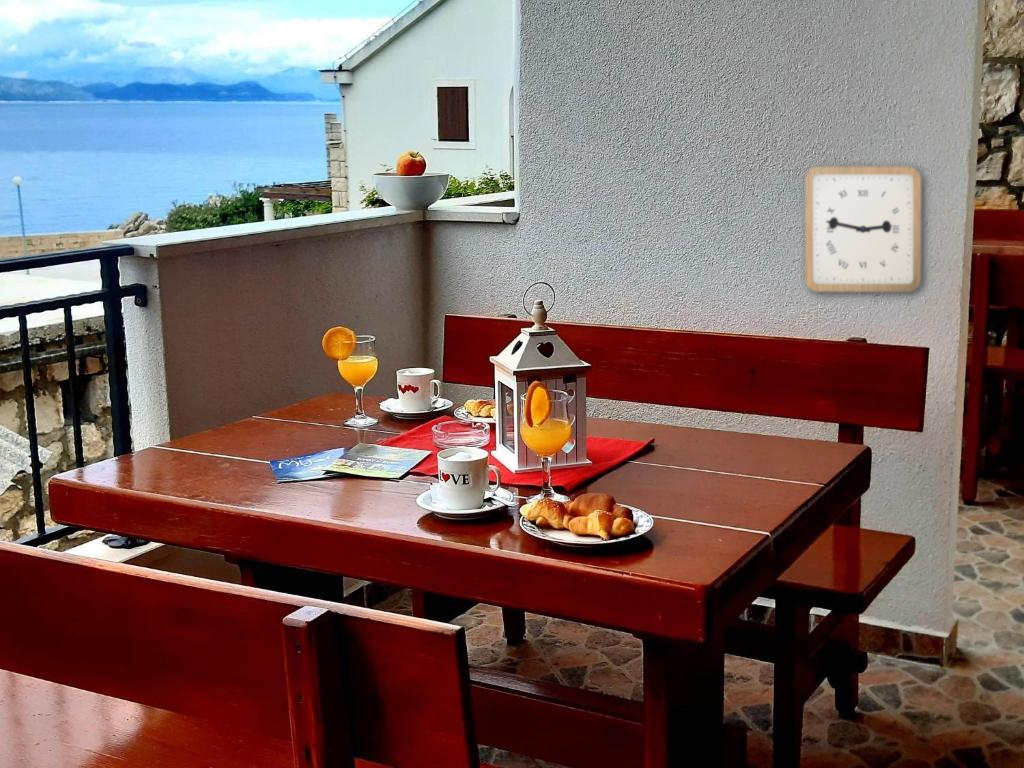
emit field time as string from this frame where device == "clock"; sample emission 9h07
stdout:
2h47
